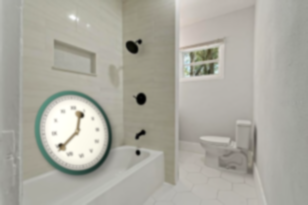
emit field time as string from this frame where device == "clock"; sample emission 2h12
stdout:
12h39
